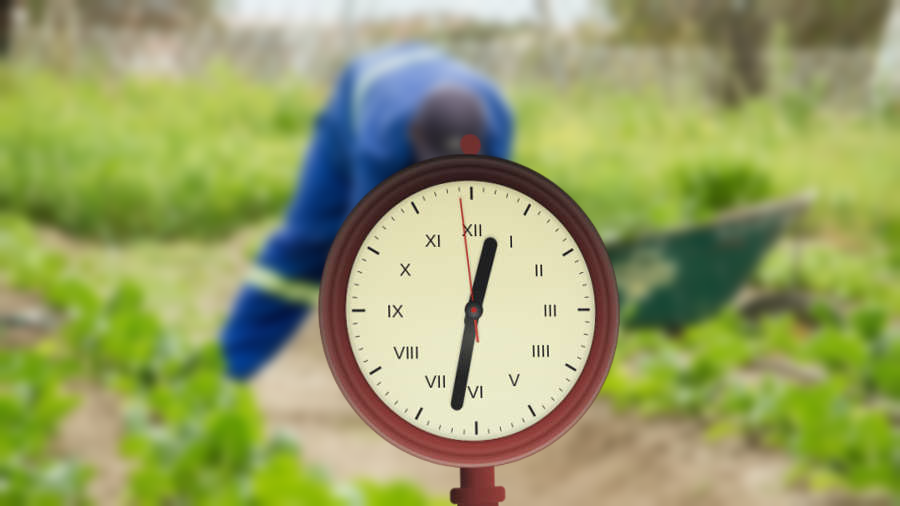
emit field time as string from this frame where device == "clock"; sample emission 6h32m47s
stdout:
12h31m59s
